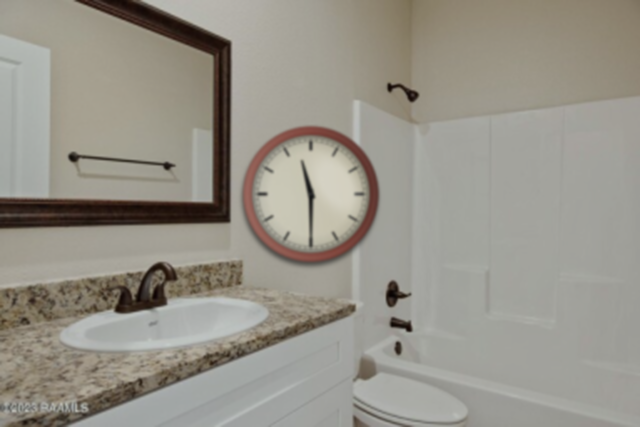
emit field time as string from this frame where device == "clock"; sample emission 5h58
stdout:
11h30
